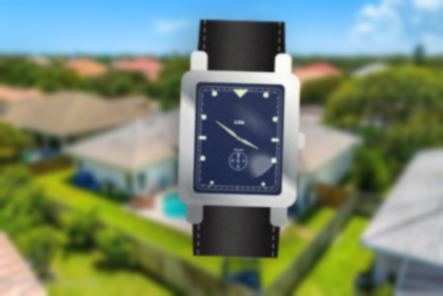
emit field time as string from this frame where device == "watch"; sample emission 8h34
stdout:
3h51
